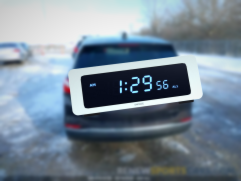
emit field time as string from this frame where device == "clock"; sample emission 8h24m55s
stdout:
1h29m56s
